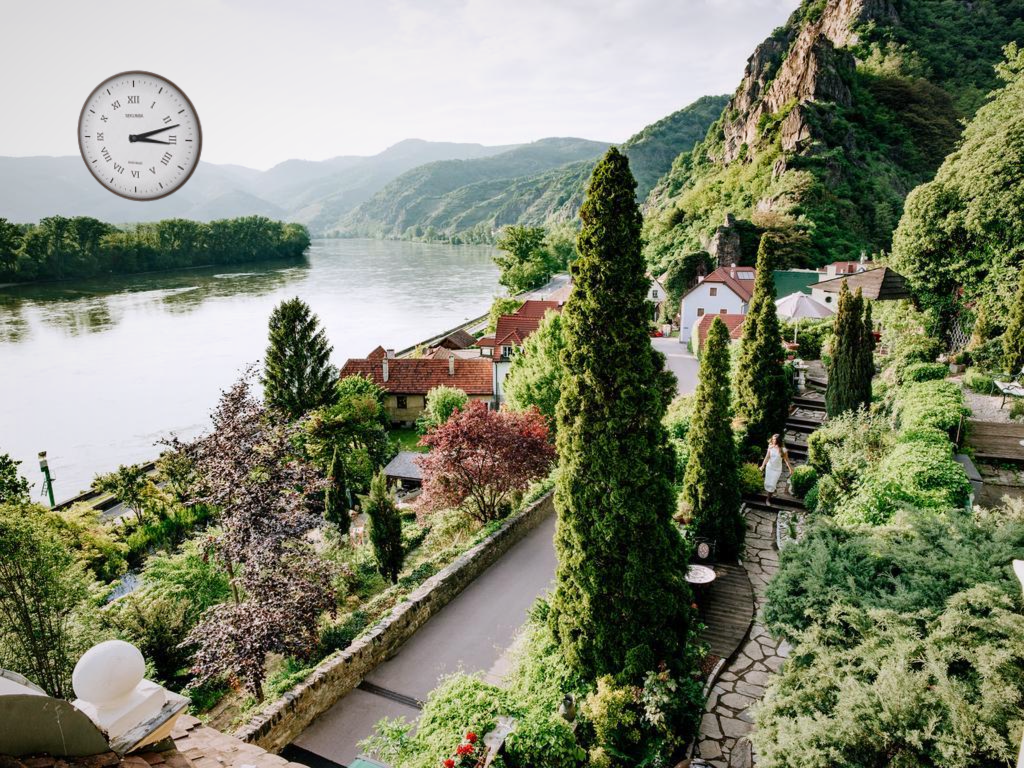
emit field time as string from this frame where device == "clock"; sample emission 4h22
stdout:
3h12
